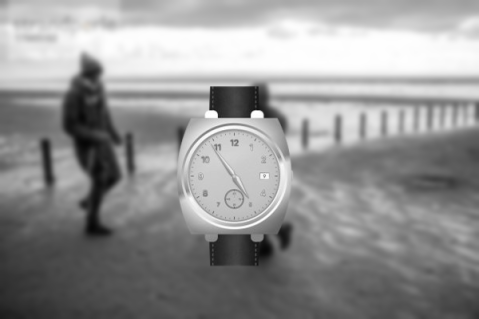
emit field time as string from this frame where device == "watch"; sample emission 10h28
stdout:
4h54
